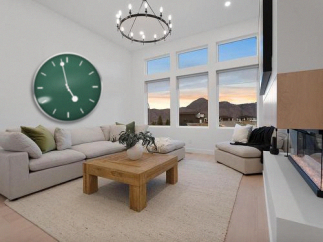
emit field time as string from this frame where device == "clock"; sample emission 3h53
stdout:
4h58
